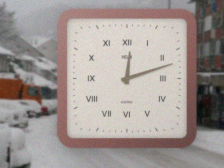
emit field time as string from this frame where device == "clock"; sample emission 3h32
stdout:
12h12
